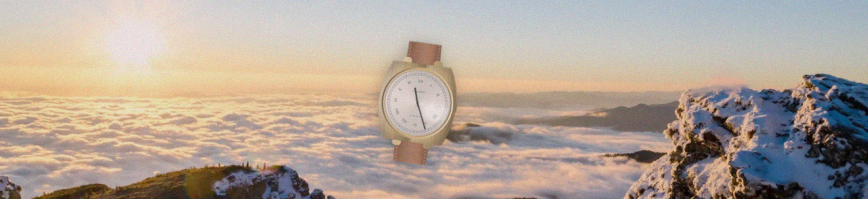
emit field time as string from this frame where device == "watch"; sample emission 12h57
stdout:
11h26
